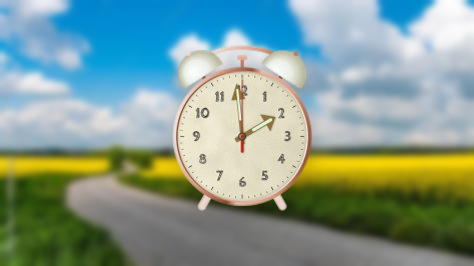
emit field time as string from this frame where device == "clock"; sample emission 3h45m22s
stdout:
1h59m00s
